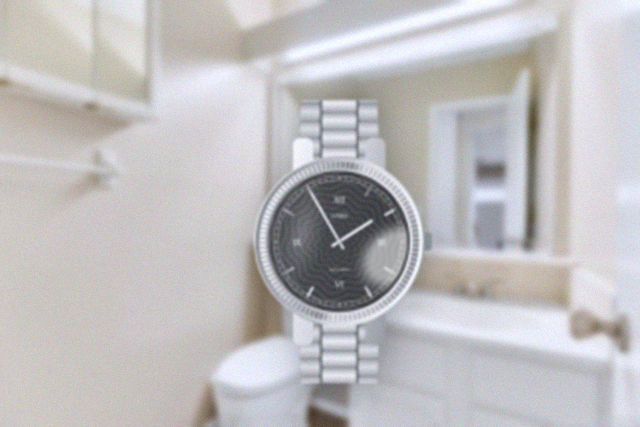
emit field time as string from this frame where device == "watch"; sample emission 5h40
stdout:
1h55
